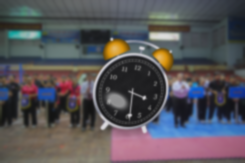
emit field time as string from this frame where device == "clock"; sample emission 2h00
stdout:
3h29
